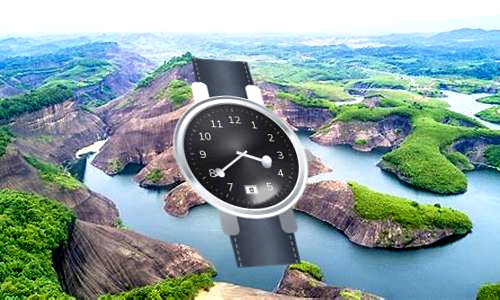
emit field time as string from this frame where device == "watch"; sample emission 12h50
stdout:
3h39
